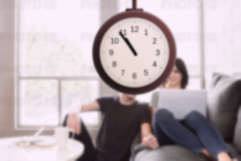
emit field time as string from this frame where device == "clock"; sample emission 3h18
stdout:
10h54
